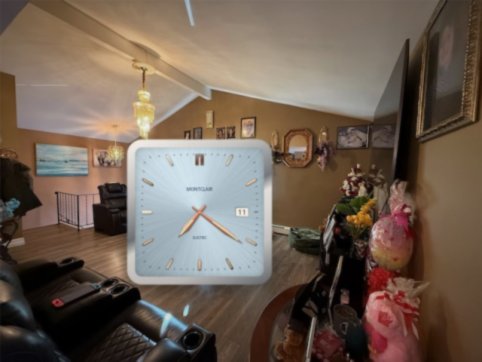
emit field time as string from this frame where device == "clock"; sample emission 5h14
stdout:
7h21
